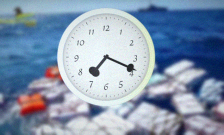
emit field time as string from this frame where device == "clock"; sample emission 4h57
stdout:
7h19
